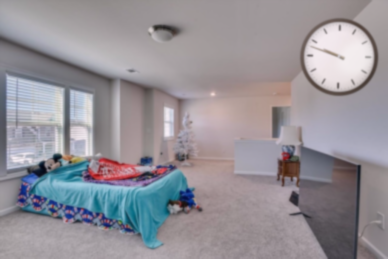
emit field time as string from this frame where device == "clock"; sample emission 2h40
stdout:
9h48
